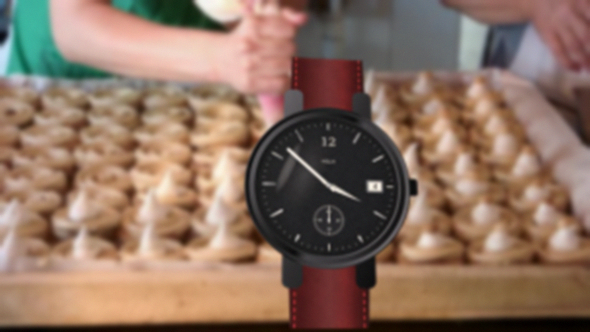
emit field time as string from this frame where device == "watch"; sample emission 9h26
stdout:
3h52
